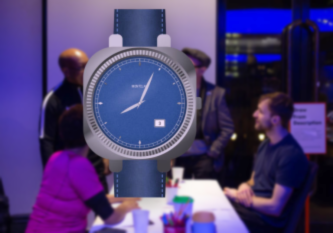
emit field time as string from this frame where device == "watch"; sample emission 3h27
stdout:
8h04
